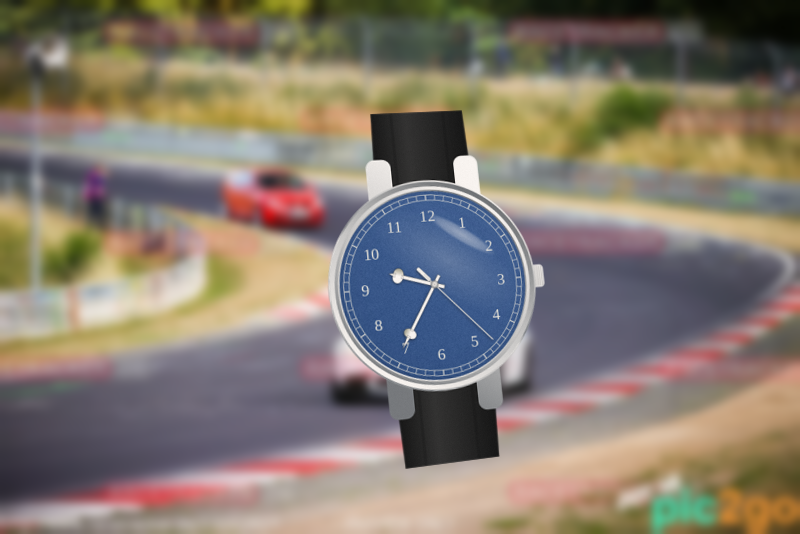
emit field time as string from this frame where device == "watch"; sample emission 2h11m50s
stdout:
9h35m23s
